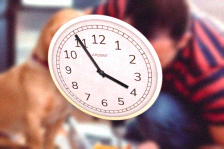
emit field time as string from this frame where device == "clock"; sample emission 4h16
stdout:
3h55
